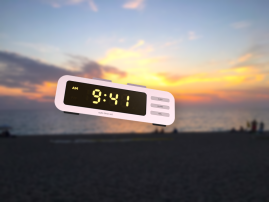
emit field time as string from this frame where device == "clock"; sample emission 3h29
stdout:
9h41
